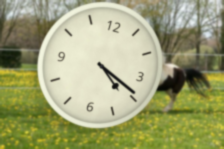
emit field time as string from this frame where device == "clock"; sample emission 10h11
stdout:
4h19
